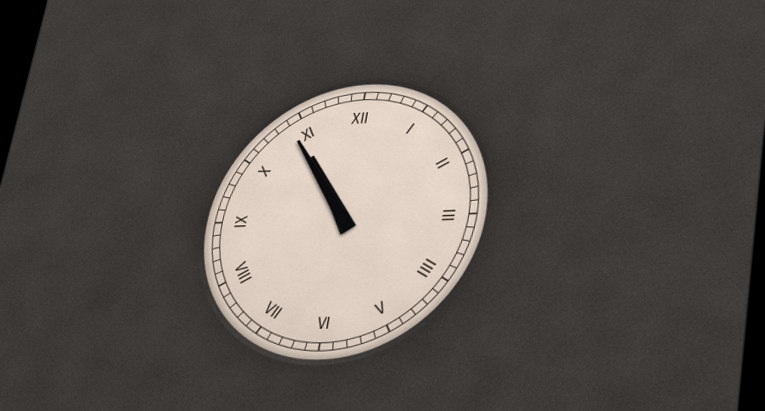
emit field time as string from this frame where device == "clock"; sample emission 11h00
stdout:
10h54
